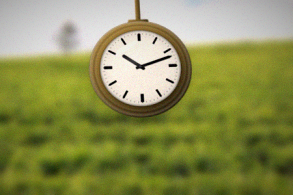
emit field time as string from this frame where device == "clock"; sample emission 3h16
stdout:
10h12
